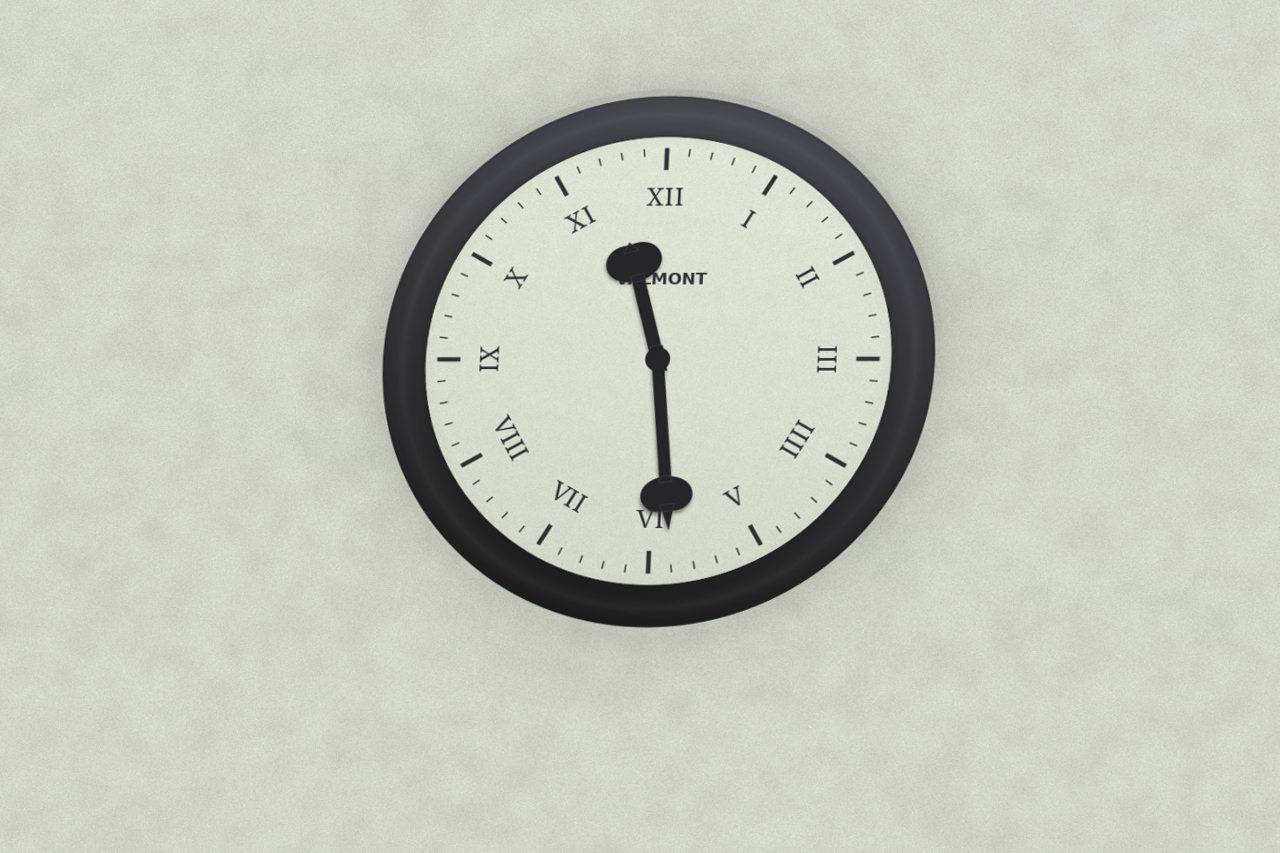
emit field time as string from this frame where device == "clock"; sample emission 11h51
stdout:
11h29
